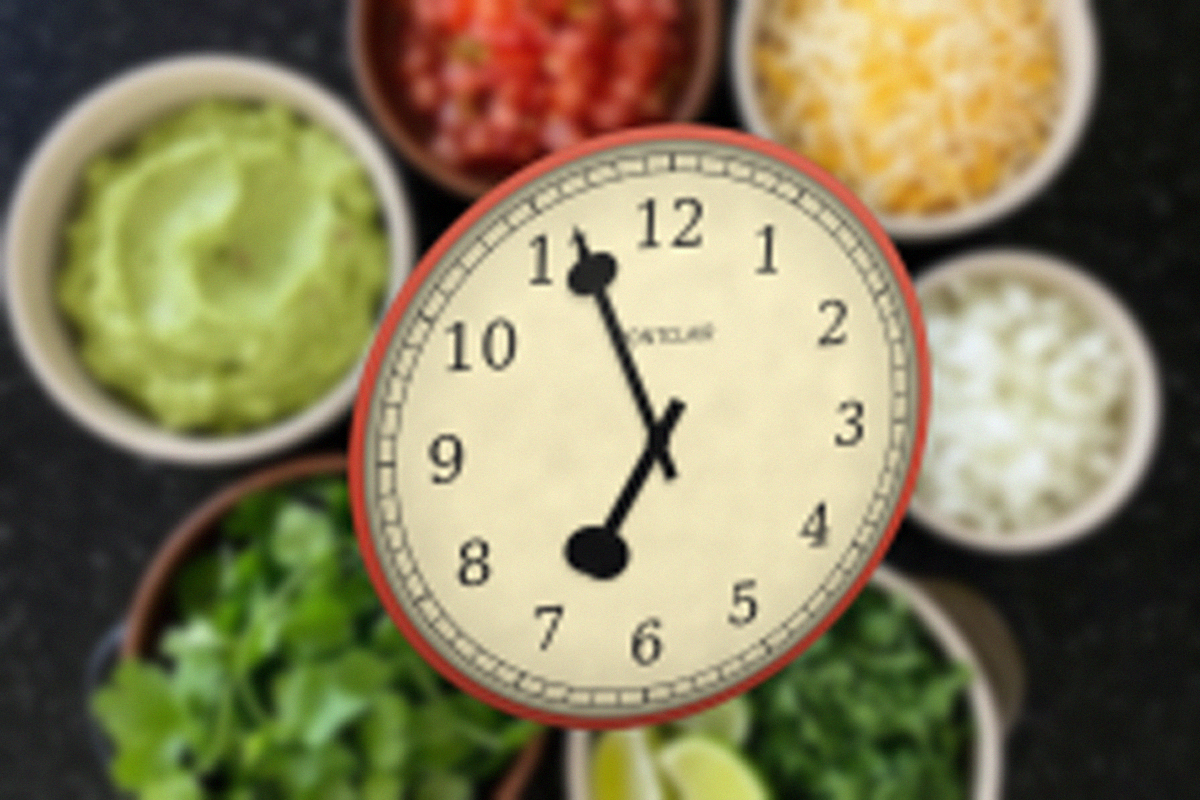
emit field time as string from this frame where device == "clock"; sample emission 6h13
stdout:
6h56
